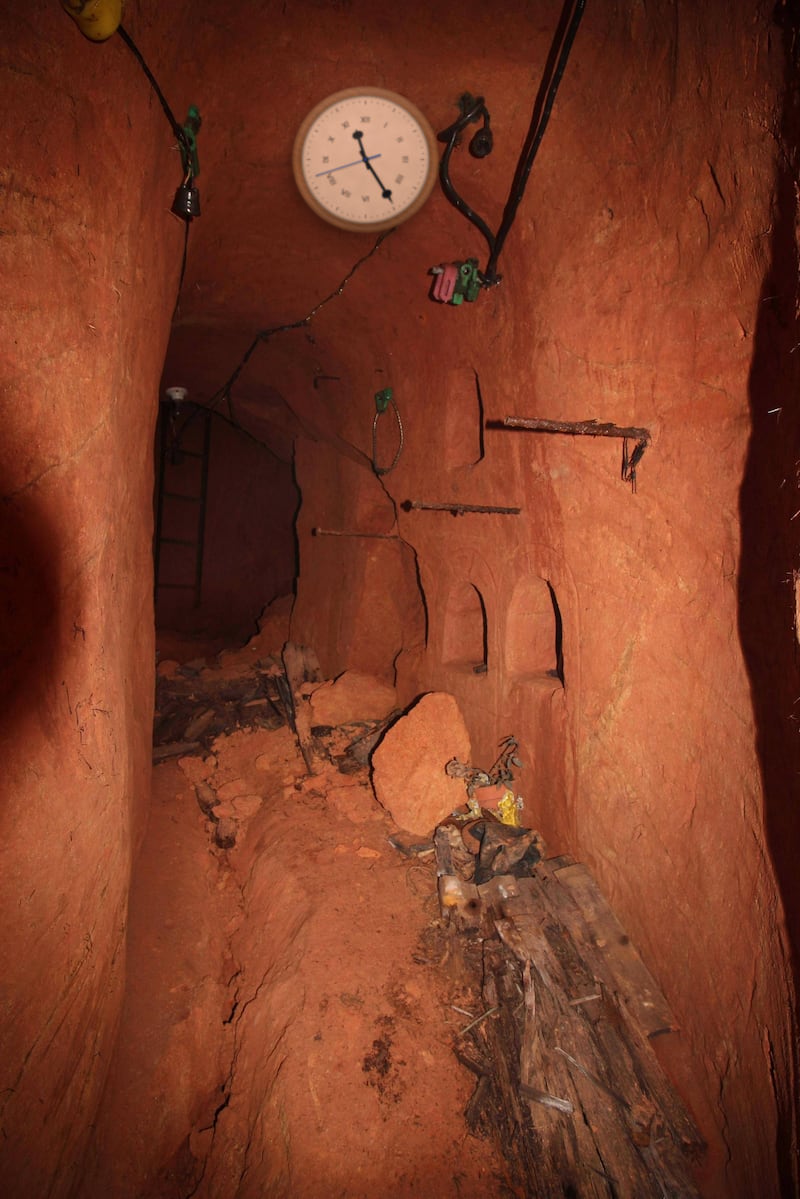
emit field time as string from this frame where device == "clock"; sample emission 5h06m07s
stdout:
11h24m42s
